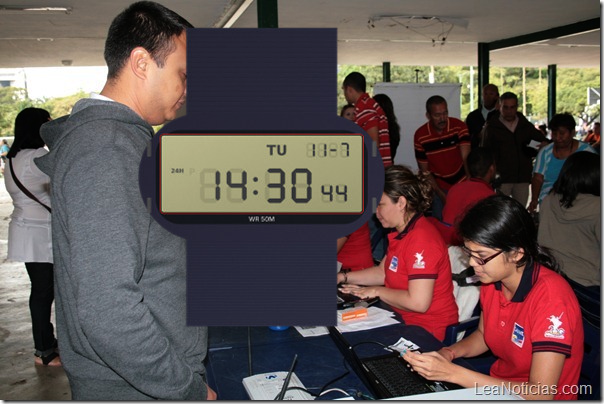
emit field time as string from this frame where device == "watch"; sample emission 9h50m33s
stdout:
14h30m44s
